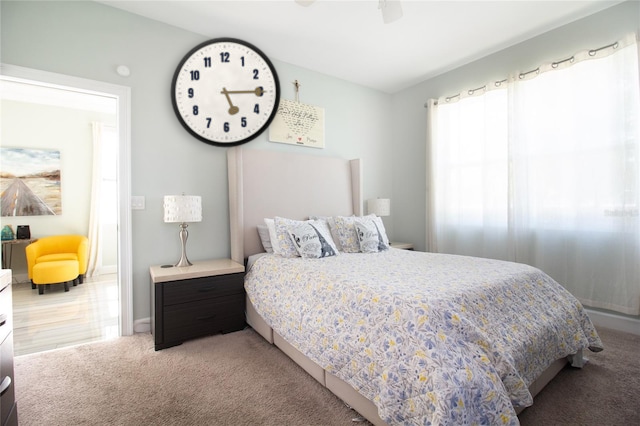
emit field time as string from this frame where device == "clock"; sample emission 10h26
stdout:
5h15
